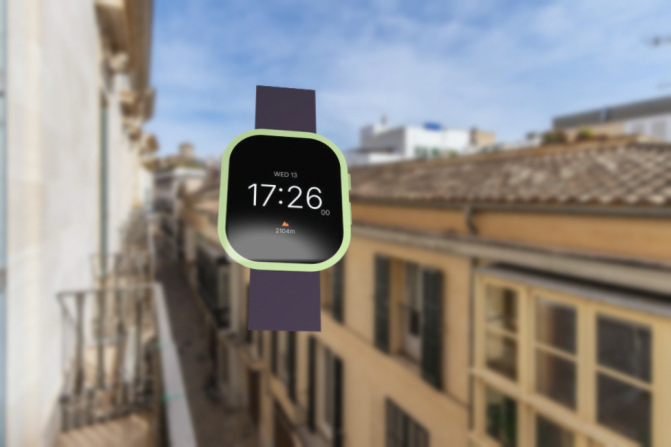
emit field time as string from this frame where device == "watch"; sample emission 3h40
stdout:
17h26
